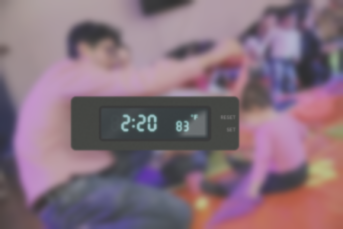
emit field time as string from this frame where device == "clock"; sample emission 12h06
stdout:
2h20
